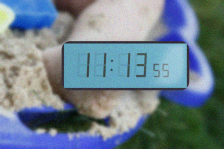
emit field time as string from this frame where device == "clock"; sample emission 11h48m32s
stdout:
11h13m55s
